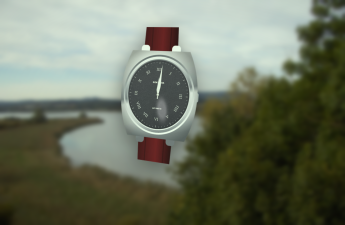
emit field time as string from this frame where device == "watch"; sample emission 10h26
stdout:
12h01
